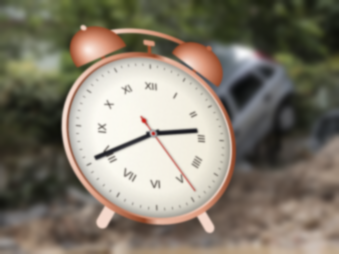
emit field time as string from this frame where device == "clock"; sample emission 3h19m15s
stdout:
2h40m24s
